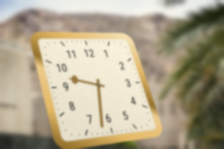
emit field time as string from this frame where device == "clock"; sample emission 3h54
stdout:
9h32
